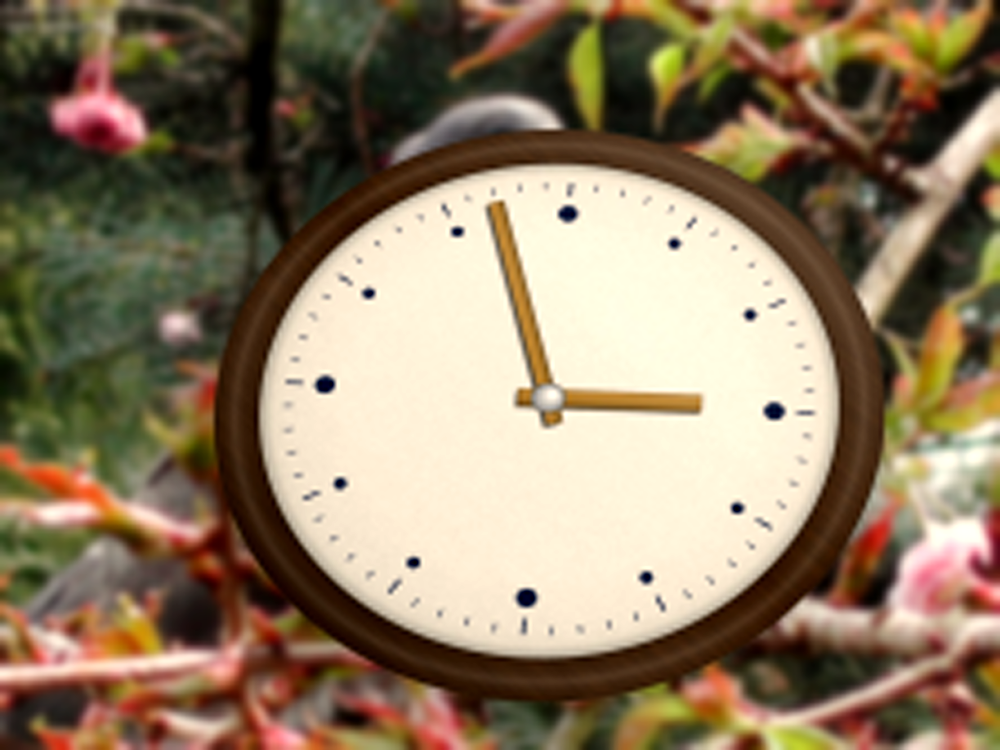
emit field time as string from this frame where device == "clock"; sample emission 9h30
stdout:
2h57
